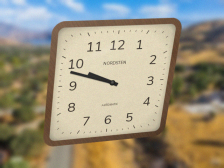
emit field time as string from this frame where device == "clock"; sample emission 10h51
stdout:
9h48
